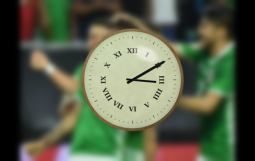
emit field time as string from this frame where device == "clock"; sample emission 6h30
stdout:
3h10
